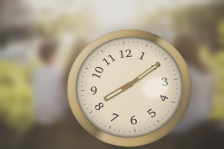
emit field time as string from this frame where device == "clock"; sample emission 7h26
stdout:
8h10
